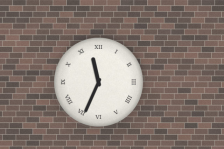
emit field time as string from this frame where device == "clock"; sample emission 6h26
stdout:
11h34
